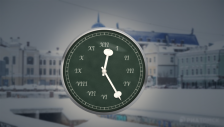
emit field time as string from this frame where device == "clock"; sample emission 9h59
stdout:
12h25
